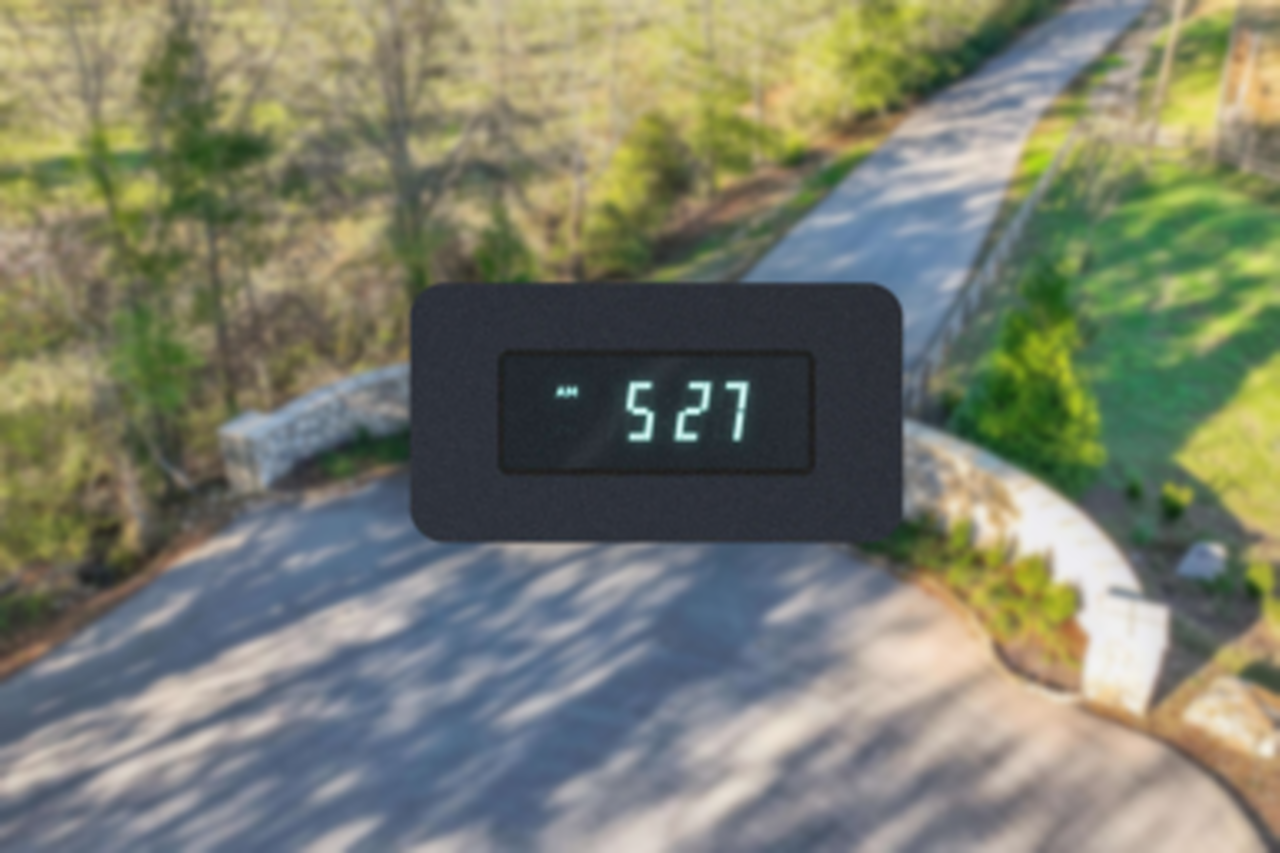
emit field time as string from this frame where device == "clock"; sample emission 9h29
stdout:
5h27
